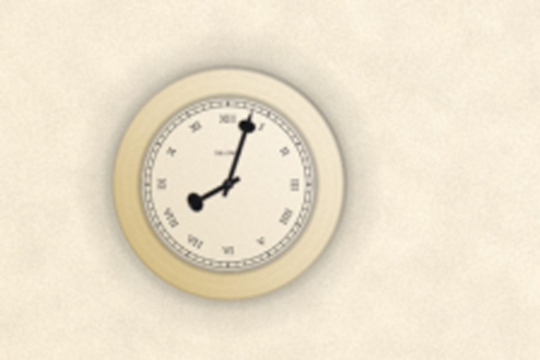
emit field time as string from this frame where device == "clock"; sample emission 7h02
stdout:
8h03
